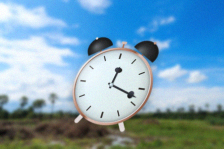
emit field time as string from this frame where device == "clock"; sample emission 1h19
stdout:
12h18
